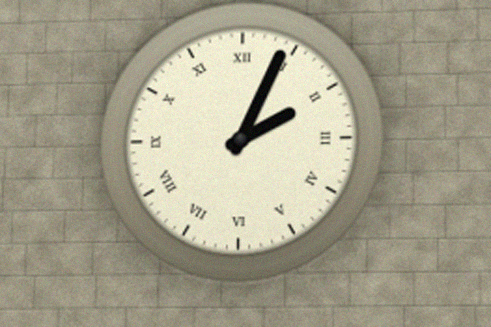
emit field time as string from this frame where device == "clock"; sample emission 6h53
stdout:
2h04
